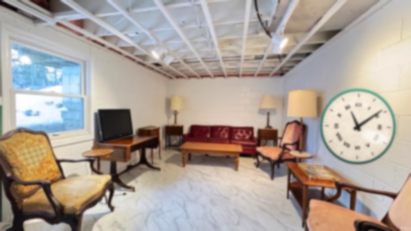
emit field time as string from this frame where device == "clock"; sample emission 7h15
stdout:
11h09
